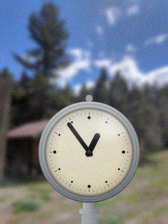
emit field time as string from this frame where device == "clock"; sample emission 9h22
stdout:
12h54
